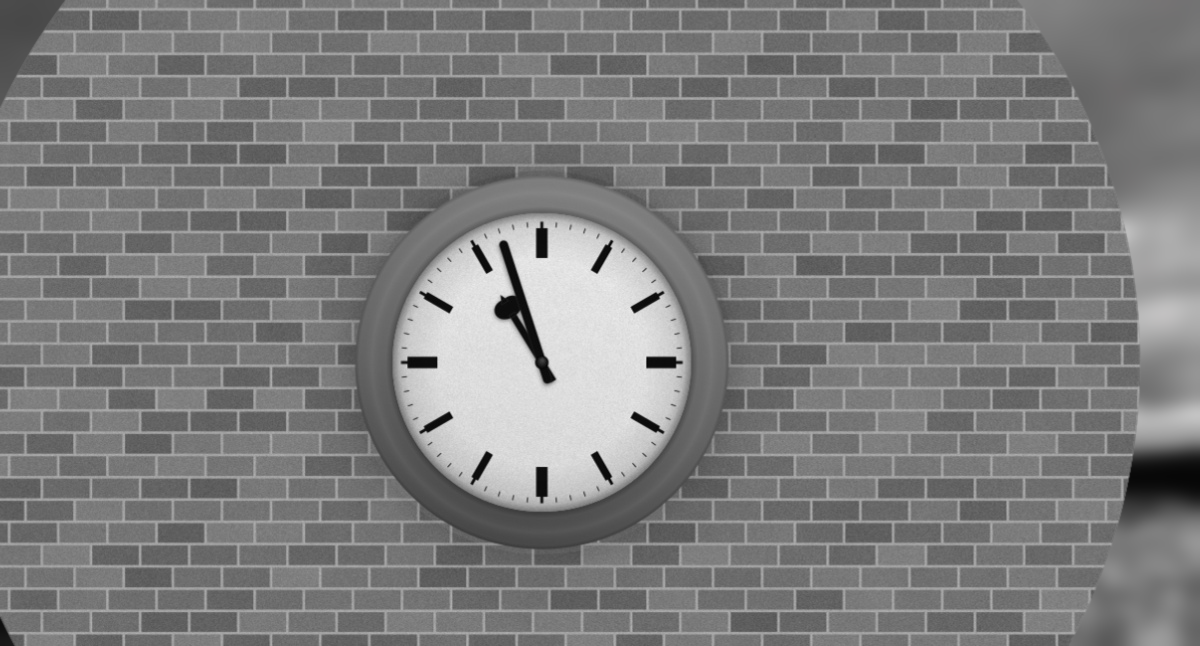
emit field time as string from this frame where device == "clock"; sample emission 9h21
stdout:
10h57
